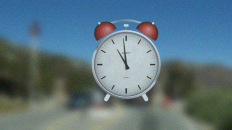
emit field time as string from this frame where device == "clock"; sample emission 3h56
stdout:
10h59
